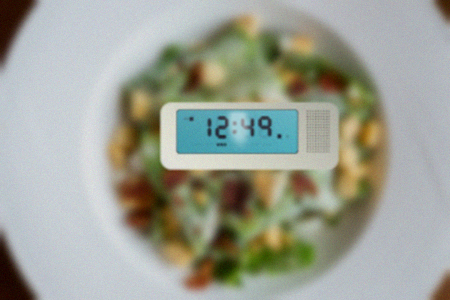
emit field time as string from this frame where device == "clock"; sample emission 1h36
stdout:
12h49
